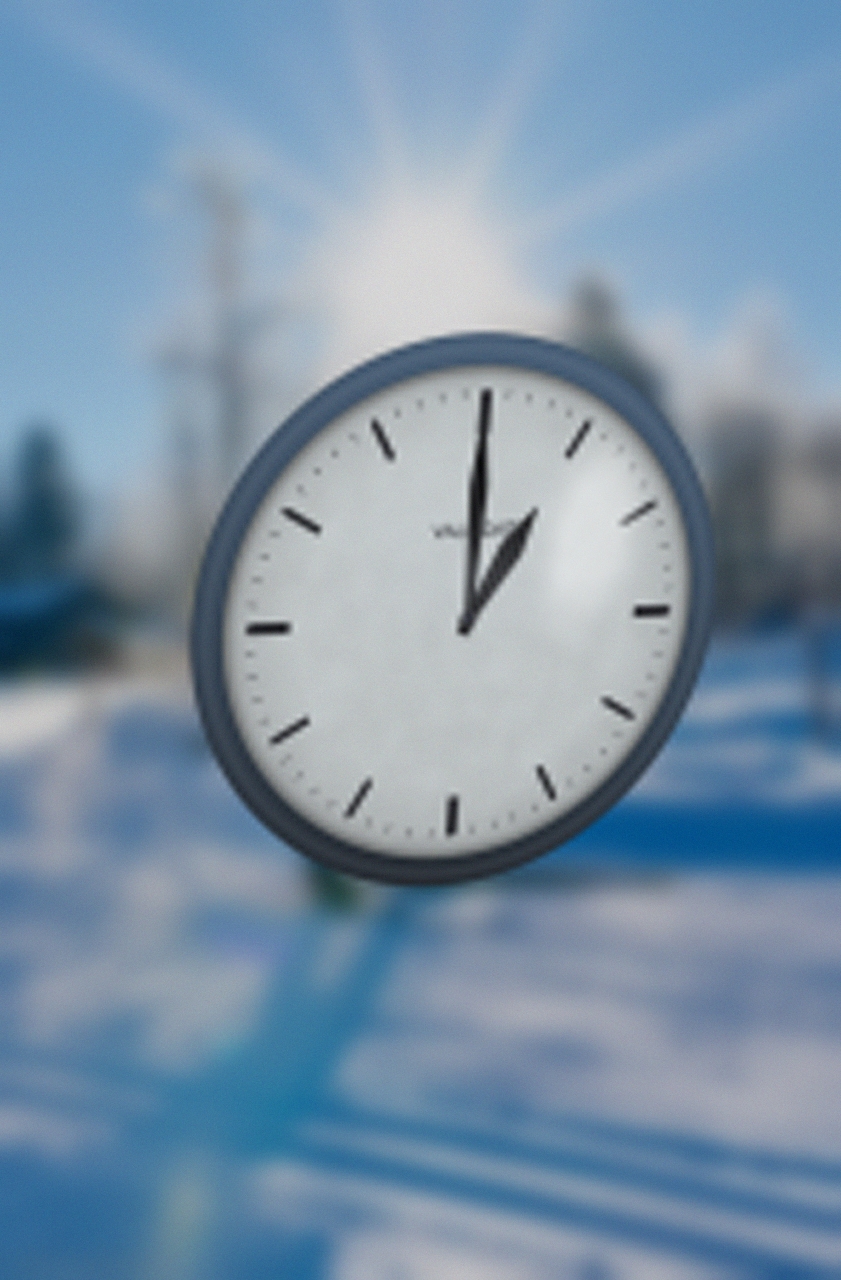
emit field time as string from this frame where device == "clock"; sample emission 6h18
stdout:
1h00
